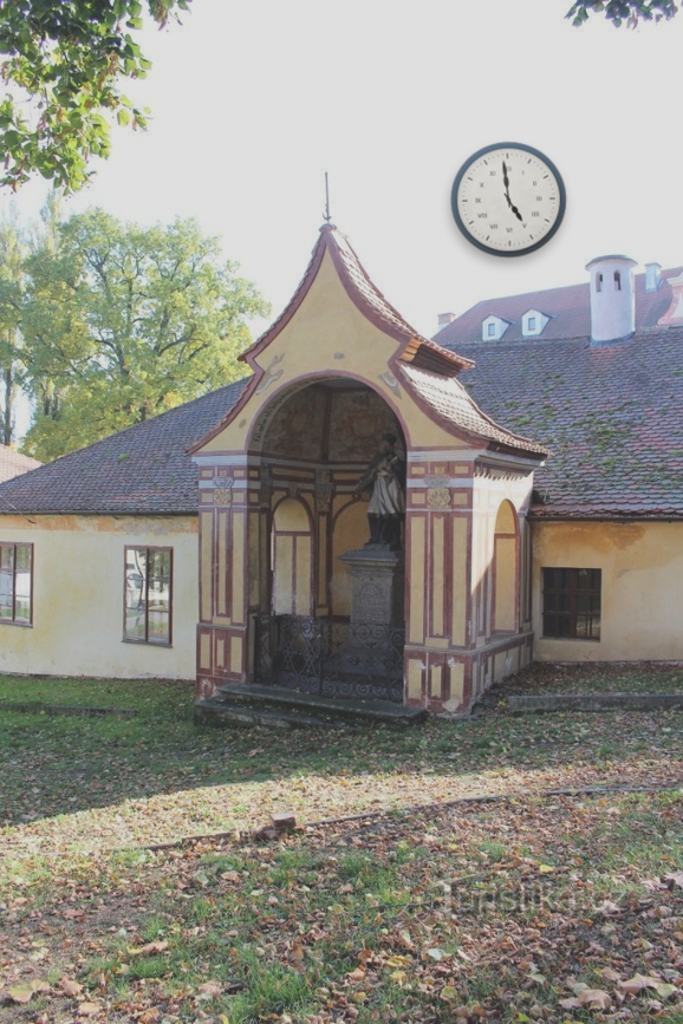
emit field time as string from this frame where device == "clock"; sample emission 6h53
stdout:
4h59
